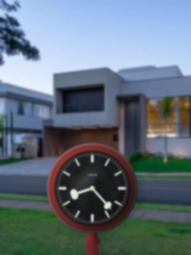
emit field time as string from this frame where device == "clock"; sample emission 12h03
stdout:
8h23
